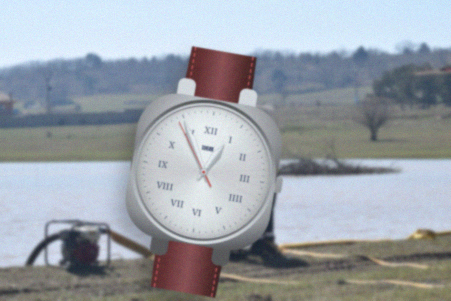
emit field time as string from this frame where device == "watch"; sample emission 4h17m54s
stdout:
12h54m54s
